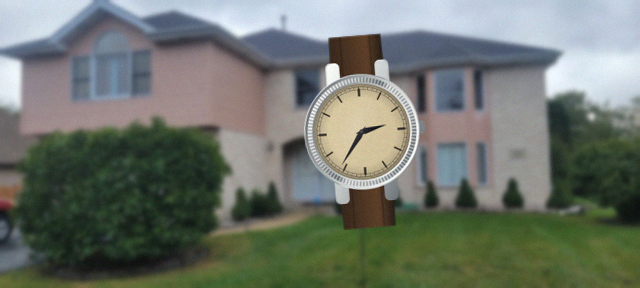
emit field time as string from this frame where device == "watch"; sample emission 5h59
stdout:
2h36
